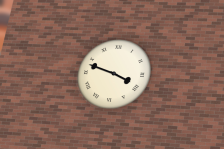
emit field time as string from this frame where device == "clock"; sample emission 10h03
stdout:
3h48
